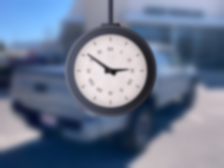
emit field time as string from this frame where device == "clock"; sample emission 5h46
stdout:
2h51
